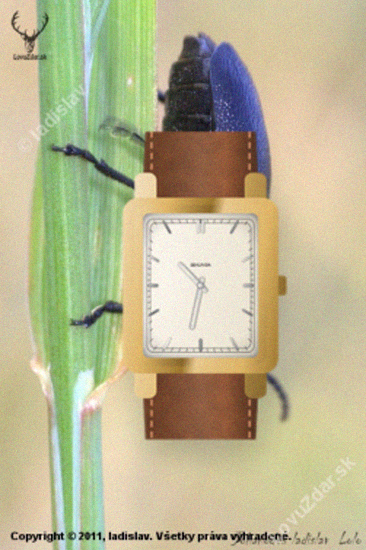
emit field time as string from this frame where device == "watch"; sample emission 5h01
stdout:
10h32
